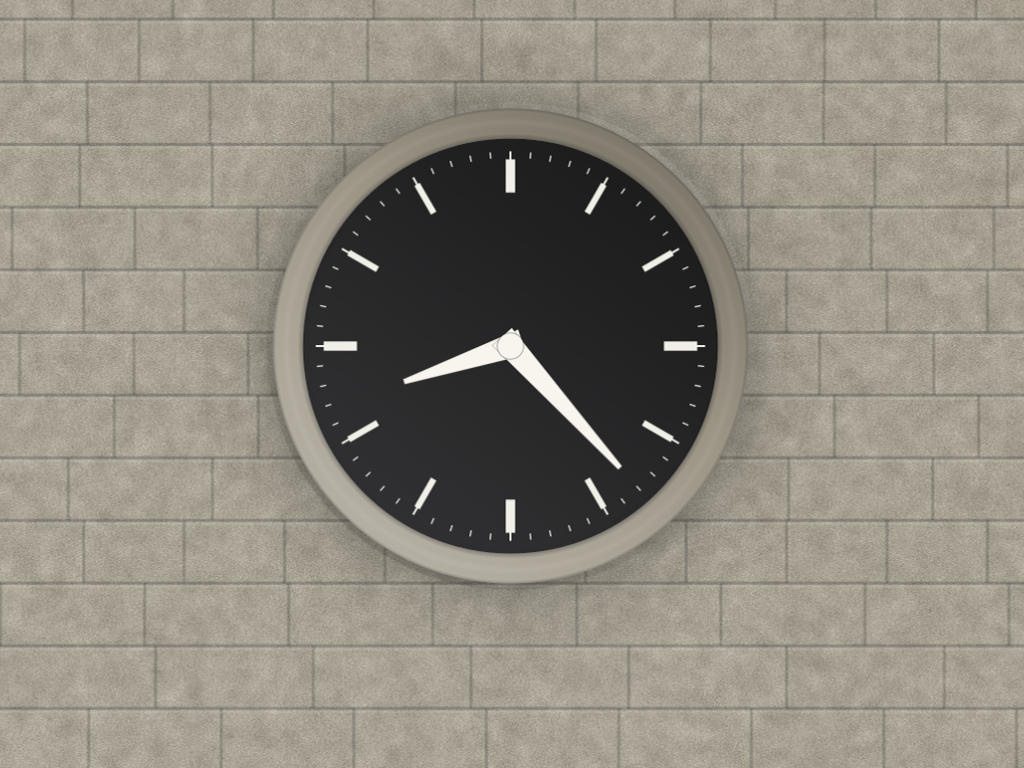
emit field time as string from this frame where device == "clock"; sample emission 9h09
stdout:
8h23
